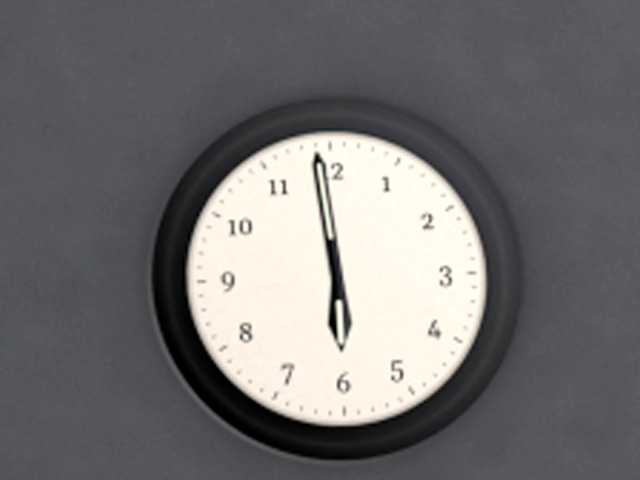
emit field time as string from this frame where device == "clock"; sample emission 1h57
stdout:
5h59
